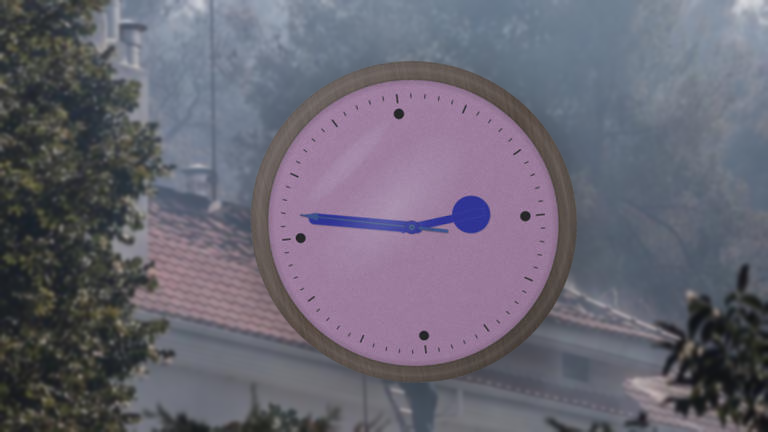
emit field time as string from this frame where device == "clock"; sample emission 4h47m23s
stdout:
2h46m47s
